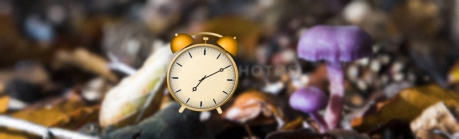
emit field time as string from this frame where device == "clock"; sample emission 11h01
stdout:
7h10
